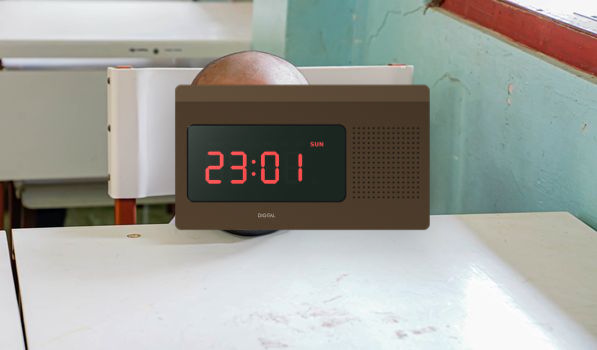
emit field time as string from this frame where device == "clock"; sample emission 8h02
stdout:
23h01
